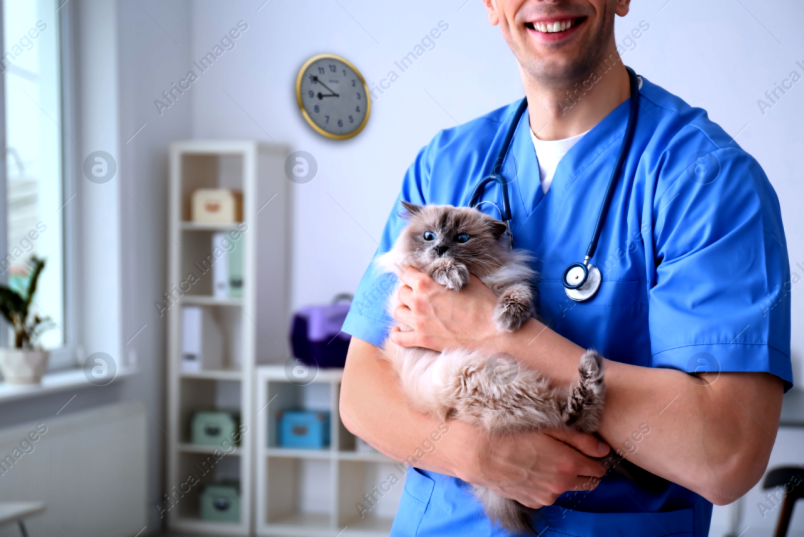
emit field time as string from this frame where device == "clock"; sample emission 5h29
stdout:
8h51
